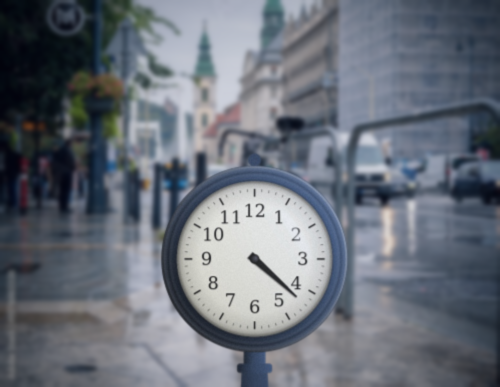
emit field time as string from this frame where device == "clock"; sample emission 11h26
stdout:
4h22
